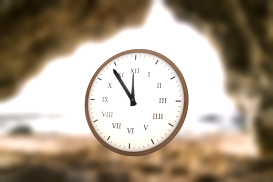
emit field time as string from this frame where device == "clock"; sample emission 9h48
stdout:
11h54
